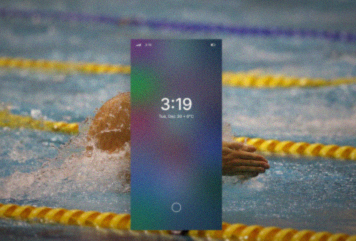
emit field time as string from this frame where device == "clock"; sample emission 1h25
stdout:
3h19
